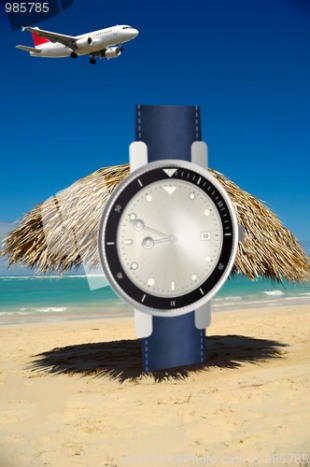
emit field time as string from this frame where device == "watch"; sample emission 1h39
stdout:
8h49
